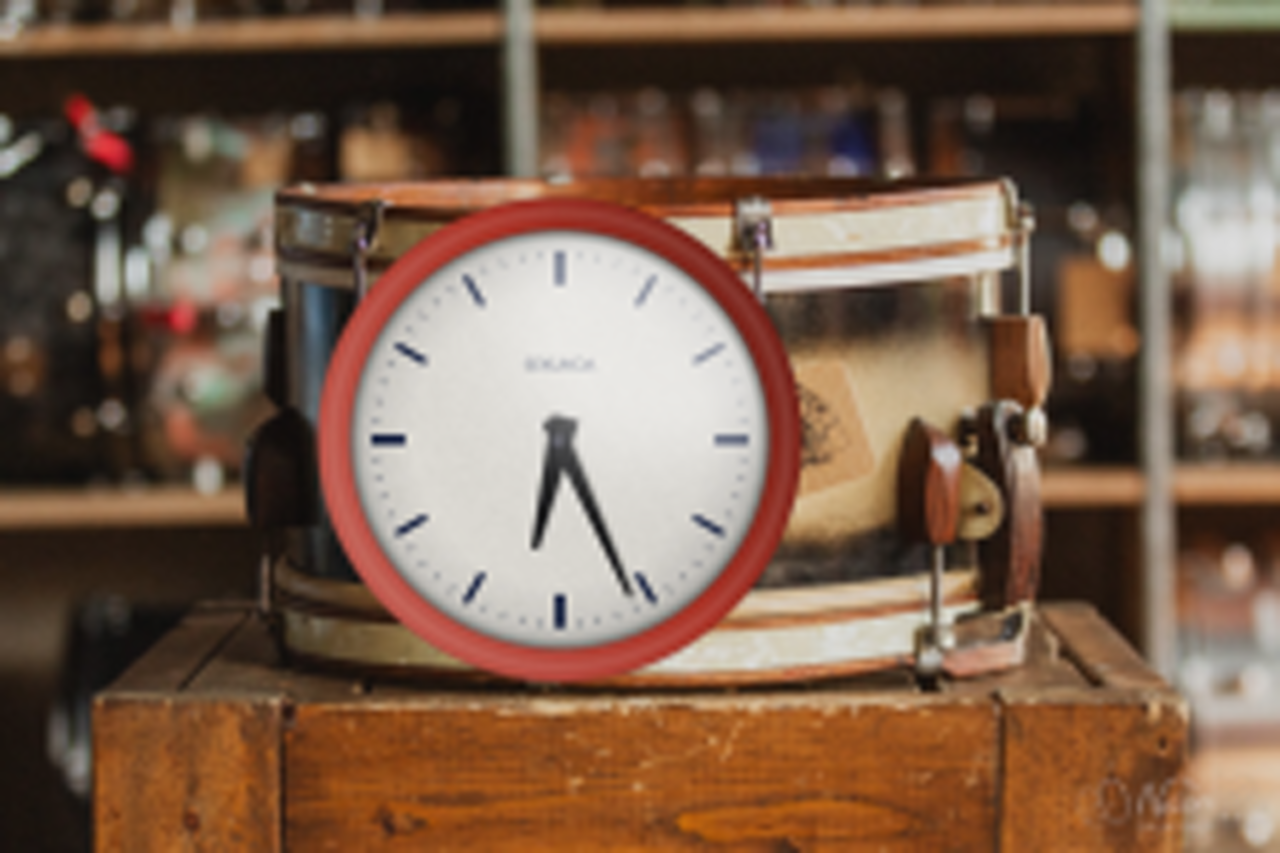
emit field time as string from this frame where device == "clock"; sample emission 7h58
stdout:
6h26
